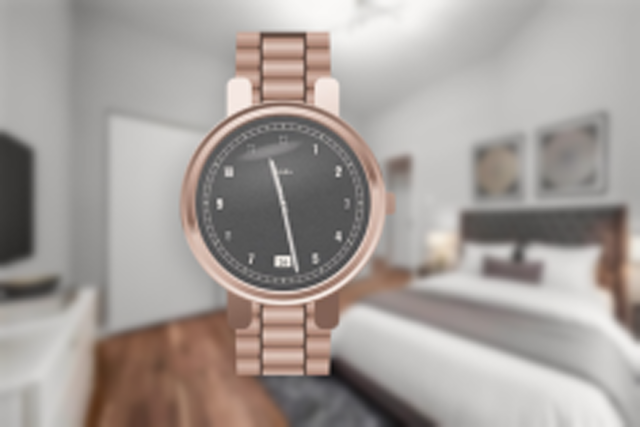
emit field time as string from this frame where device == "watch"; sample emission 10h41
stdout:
11h28
